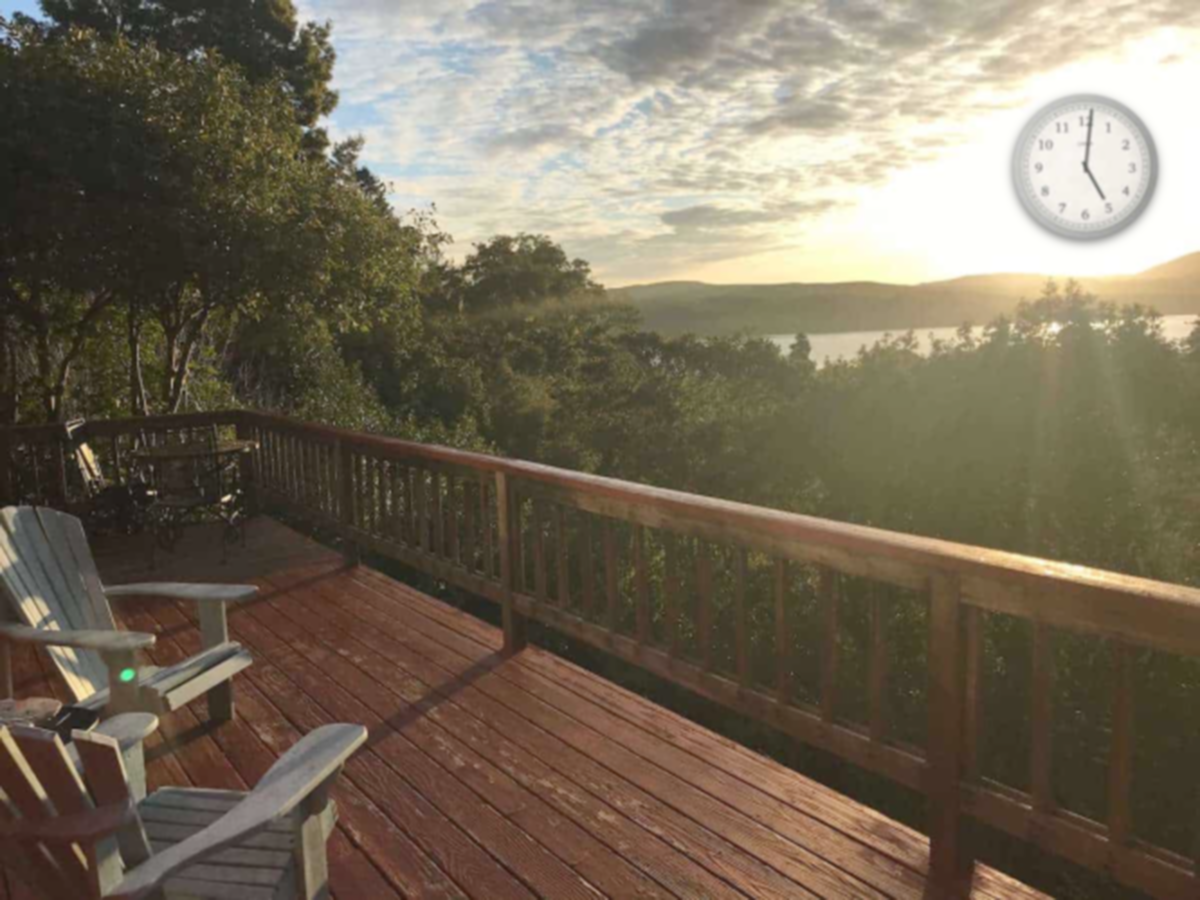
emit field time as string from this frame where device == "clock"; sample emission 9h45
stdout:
5h01
